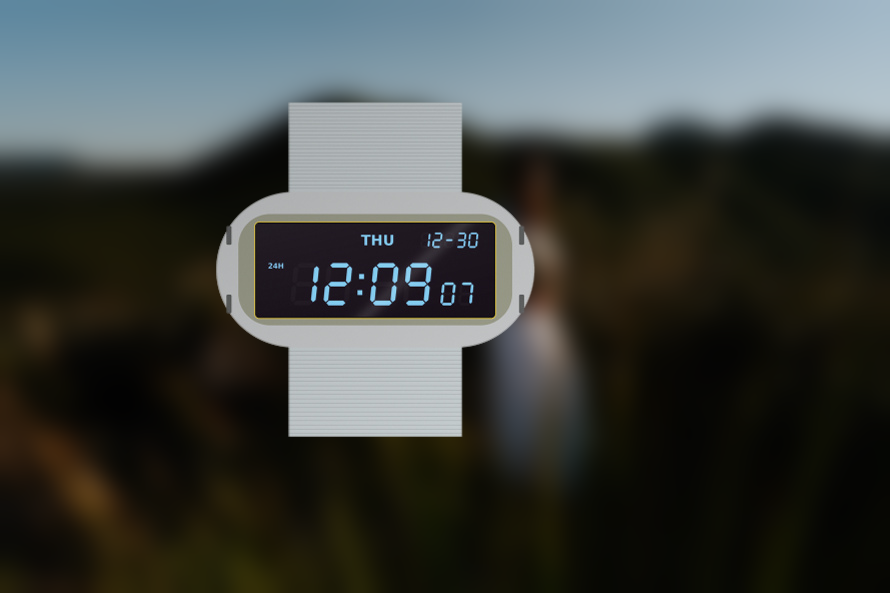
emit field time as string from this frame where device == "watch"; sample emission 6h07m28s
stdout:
12h09m07s
